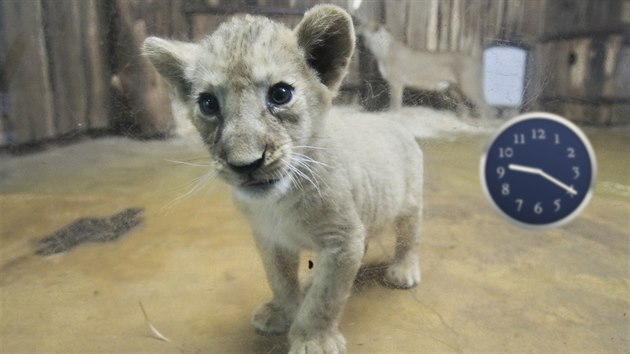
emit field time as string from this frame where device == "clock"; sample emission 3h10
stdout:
9h20
